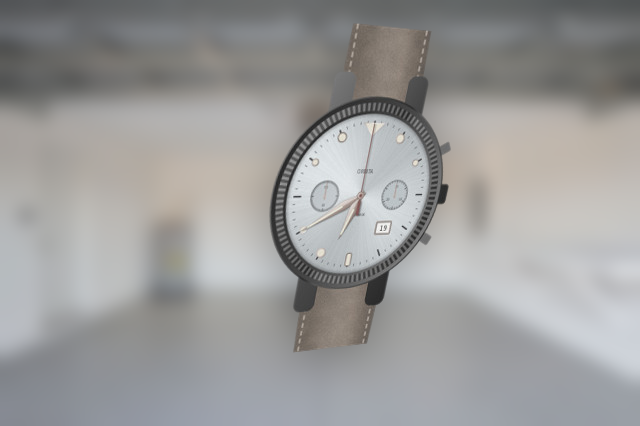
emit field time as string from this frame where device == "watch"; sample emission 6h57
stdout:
6h40
